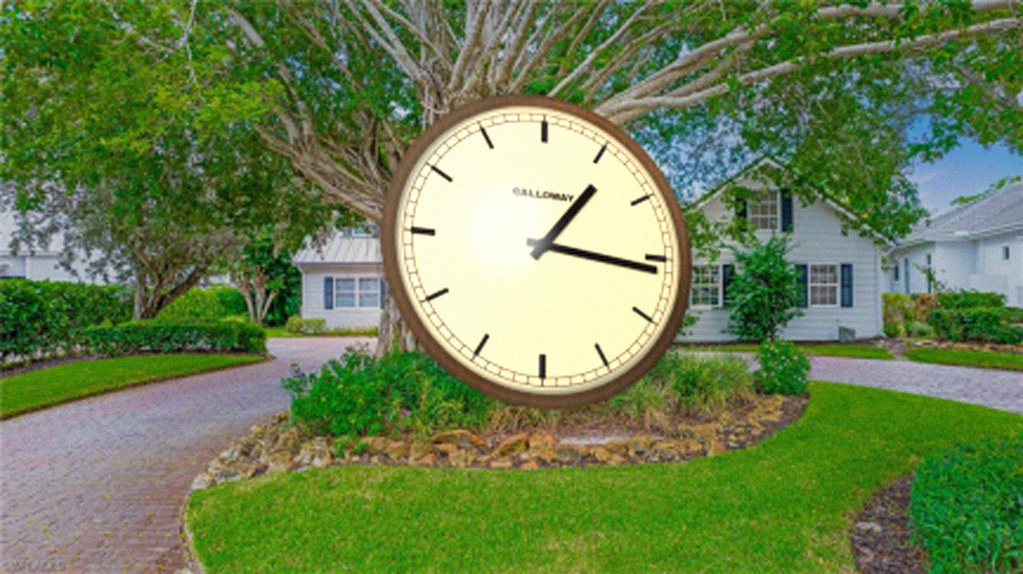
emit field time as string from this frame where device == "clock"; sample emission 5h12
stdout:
1h16
